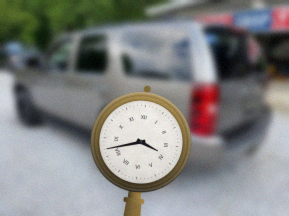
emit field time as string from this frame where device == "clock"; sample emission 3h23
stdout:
3h42
